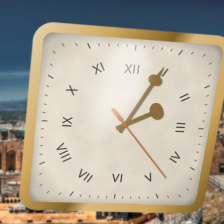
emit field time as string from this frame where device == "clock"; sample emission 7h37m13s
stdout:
2h04m23s
